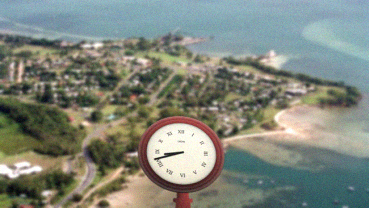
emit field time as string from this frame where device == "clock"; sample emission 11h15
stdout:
8h42
